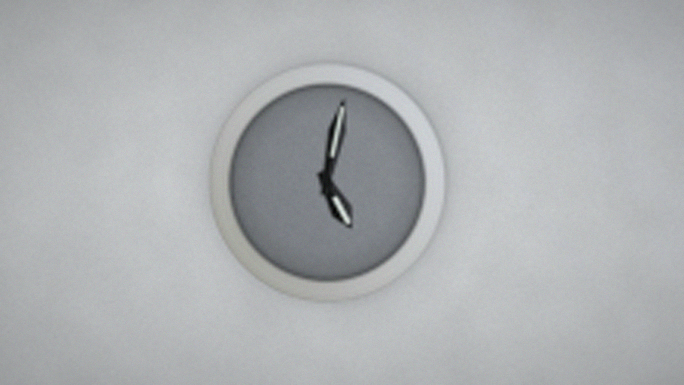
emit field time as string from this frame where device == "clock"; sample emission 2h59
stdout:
5h02
